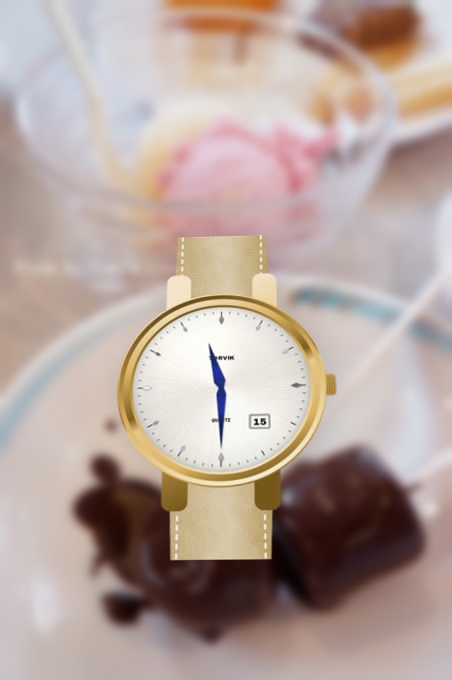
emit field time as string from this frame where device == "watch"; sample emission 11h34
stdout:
11h30
